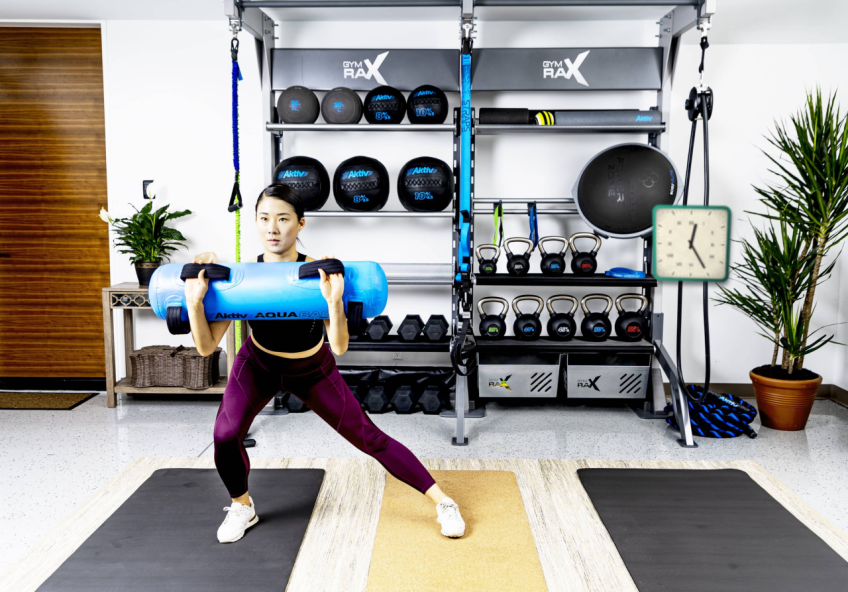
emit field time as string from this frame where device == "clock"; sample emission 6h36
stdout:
12h25
